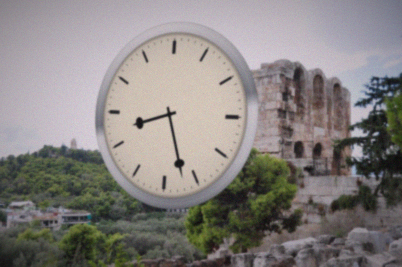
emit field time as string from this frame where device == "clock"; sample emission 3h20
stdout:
8h27
